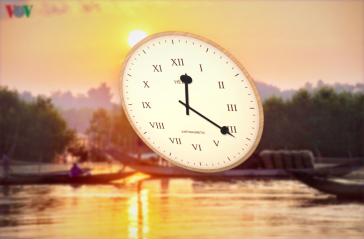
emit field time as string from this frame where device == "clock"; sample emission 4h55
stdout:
12h21
